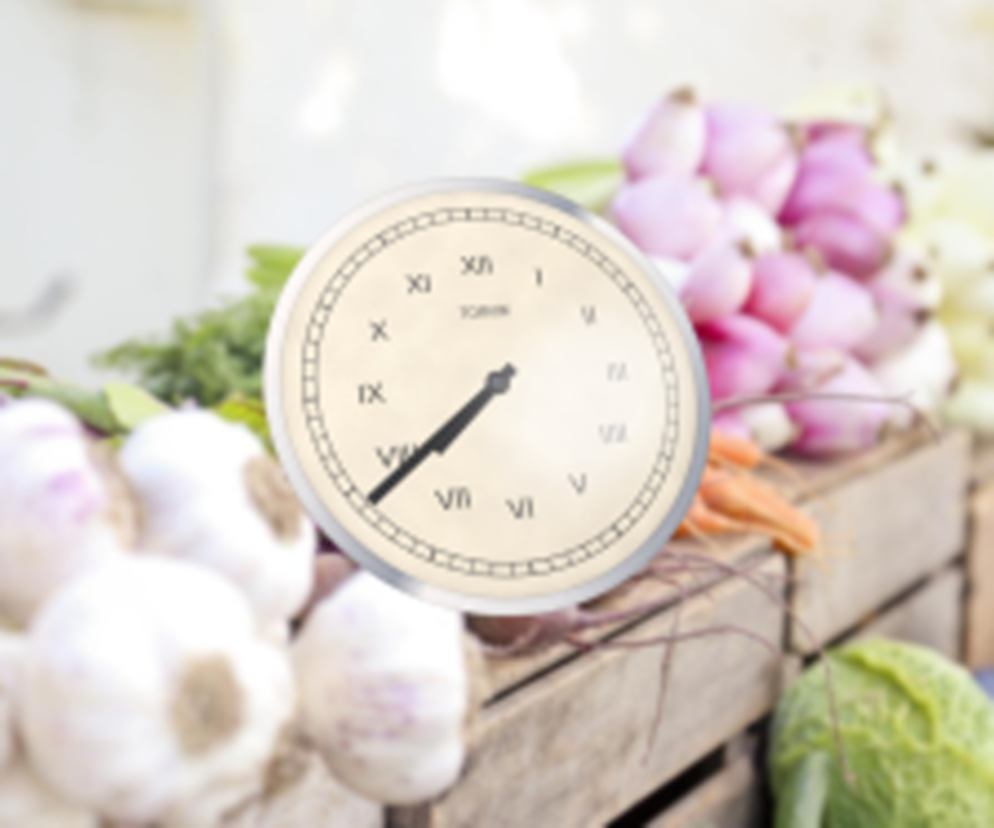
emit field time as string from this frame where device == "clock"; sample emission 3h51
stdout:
7h39
